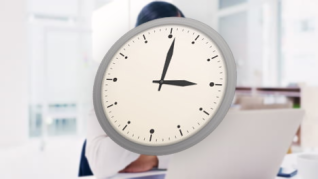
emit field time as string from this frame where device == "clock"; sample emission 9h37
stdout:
3h01
